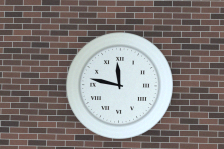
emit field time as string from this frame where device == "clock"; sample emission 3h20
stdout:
11h47
